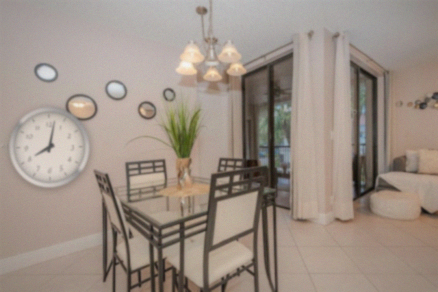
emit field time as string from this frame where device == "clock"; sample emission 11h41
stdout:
8h02
